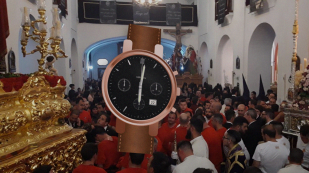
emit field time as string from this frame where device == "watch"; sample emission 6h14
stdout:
6h01
